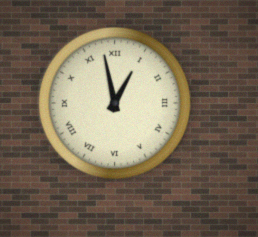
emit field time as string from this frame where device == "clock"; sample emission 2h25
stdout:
12h58
